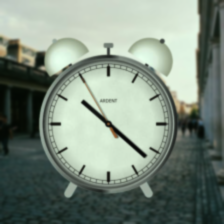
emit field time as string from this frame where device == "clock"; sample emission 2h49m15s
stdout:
10h21m55s
